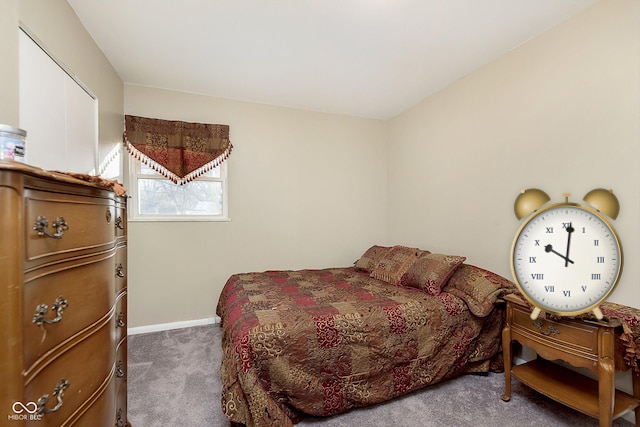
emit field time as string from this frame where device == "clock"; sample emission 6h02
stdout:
10h01
